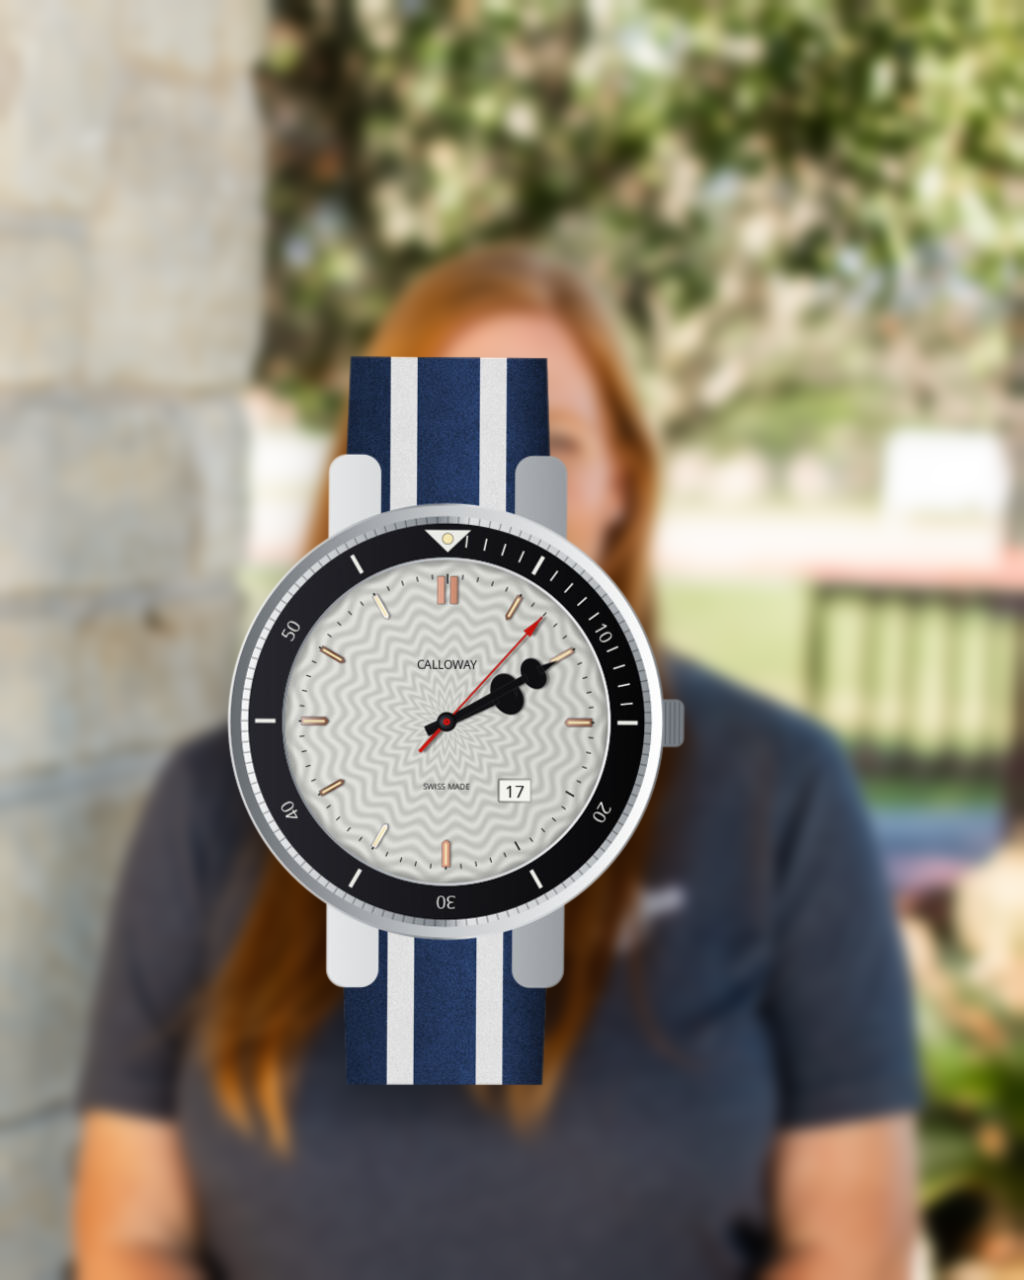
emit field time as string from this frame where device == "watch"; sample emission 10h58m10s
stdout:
2h10m07s
